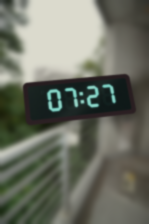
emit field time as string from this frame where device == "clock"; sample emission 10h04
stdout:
7h27
